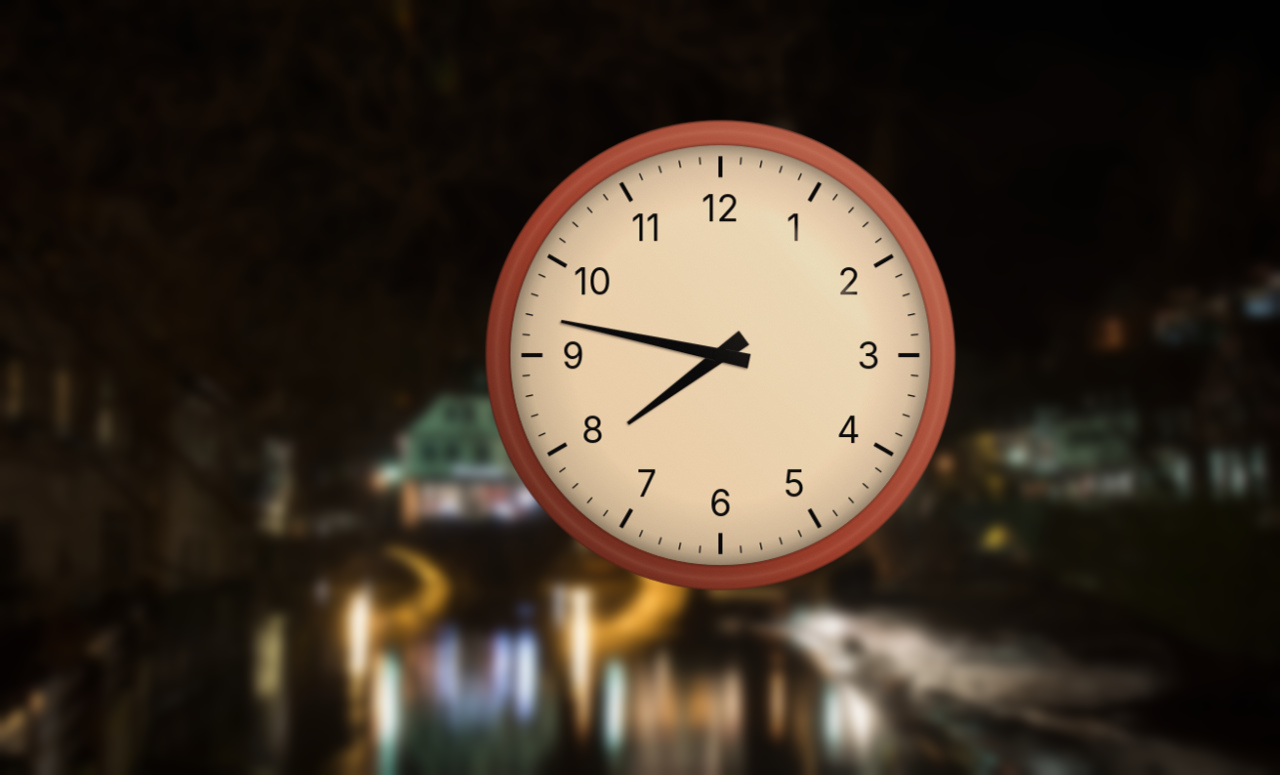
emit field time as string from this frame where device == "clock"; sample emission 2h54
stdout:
7h47
